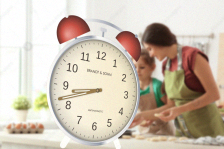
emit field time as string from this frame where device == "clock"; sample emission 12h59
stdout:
8h42
